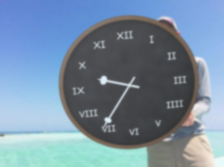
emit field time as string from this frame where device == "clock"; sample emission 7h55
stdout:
9h36
